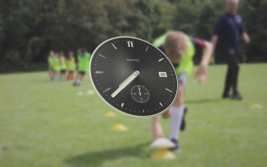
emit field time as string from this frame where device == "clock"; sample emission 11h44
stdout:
7h38
